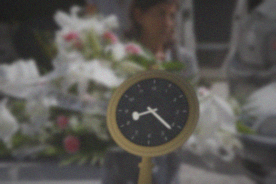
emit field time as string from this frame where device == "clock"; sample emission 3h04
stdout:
8h22
